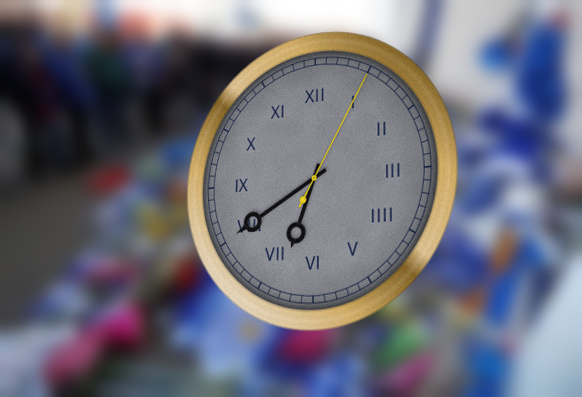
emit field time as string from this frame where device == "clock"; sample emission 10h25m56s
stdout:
6h40m05s
